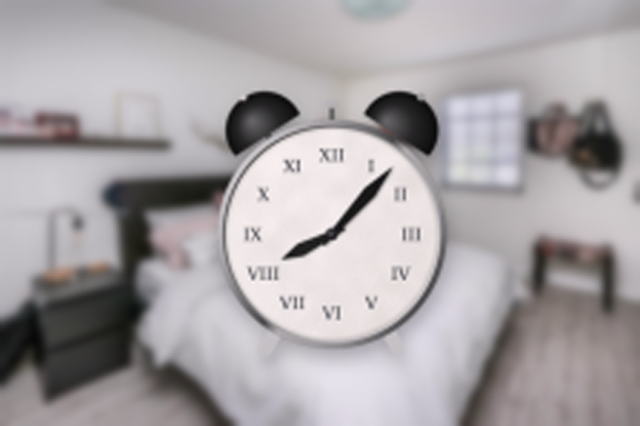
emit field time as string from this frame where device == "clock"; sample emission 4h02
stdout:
8h07
